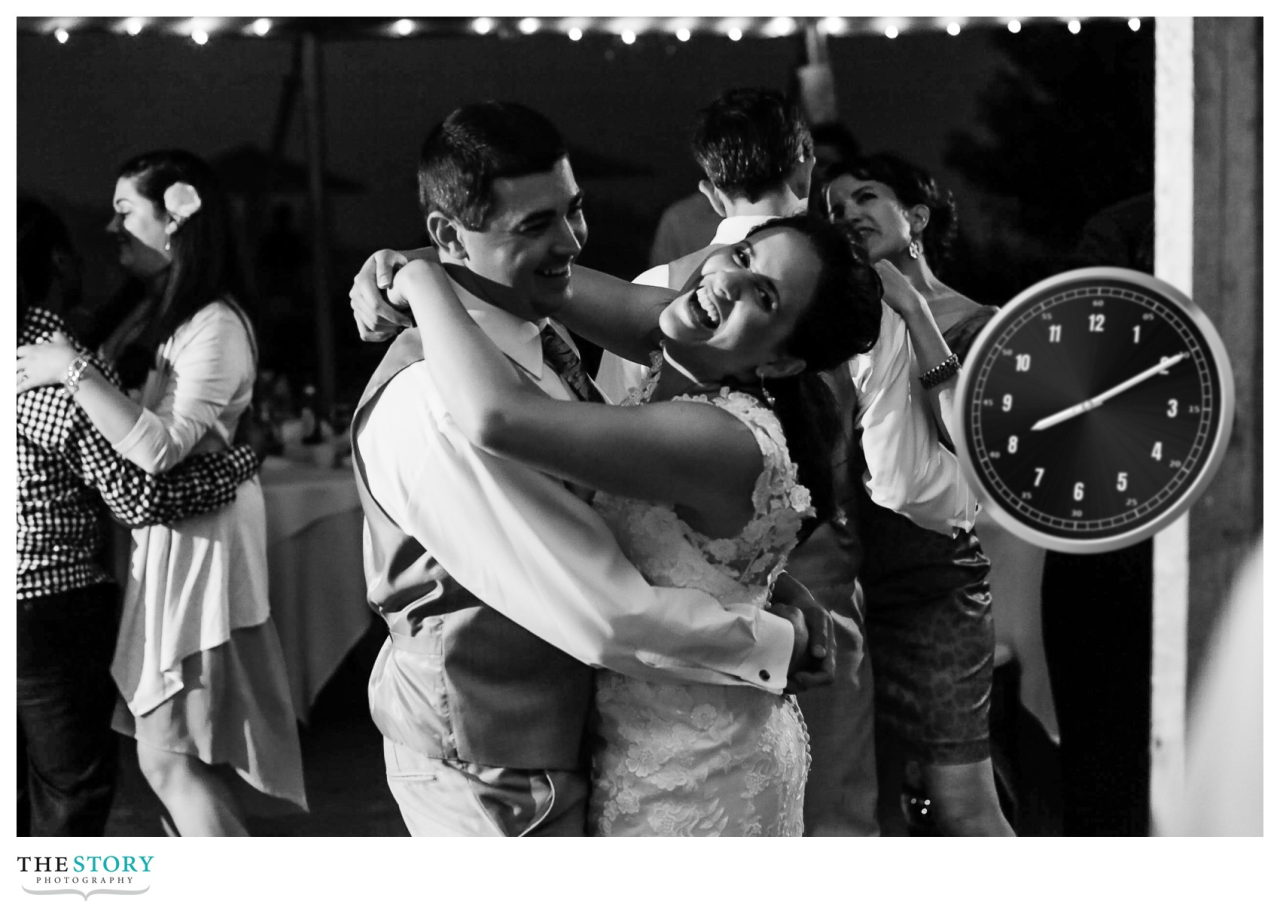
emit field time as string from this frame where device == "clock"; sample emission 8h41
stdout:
8h10
